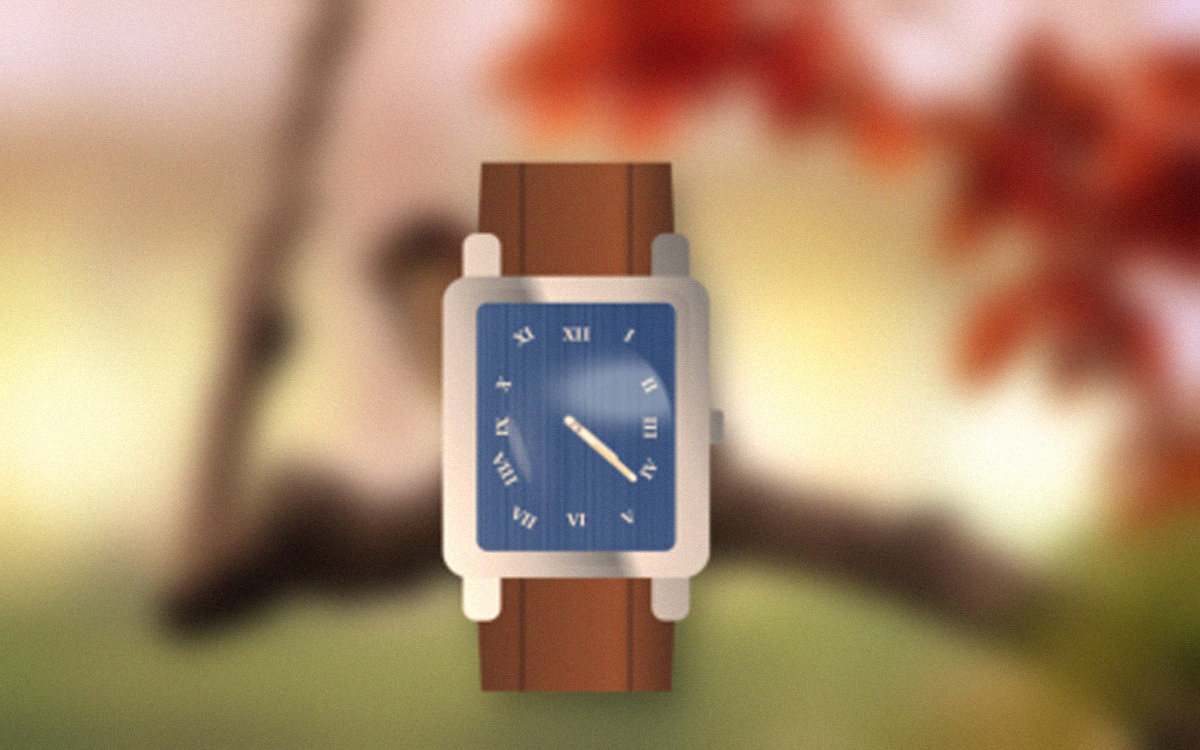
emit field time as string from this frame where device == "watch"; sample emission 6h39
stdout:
4h22
